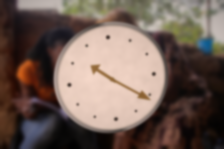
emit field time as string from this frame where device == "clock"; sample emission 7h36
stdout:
10h21
